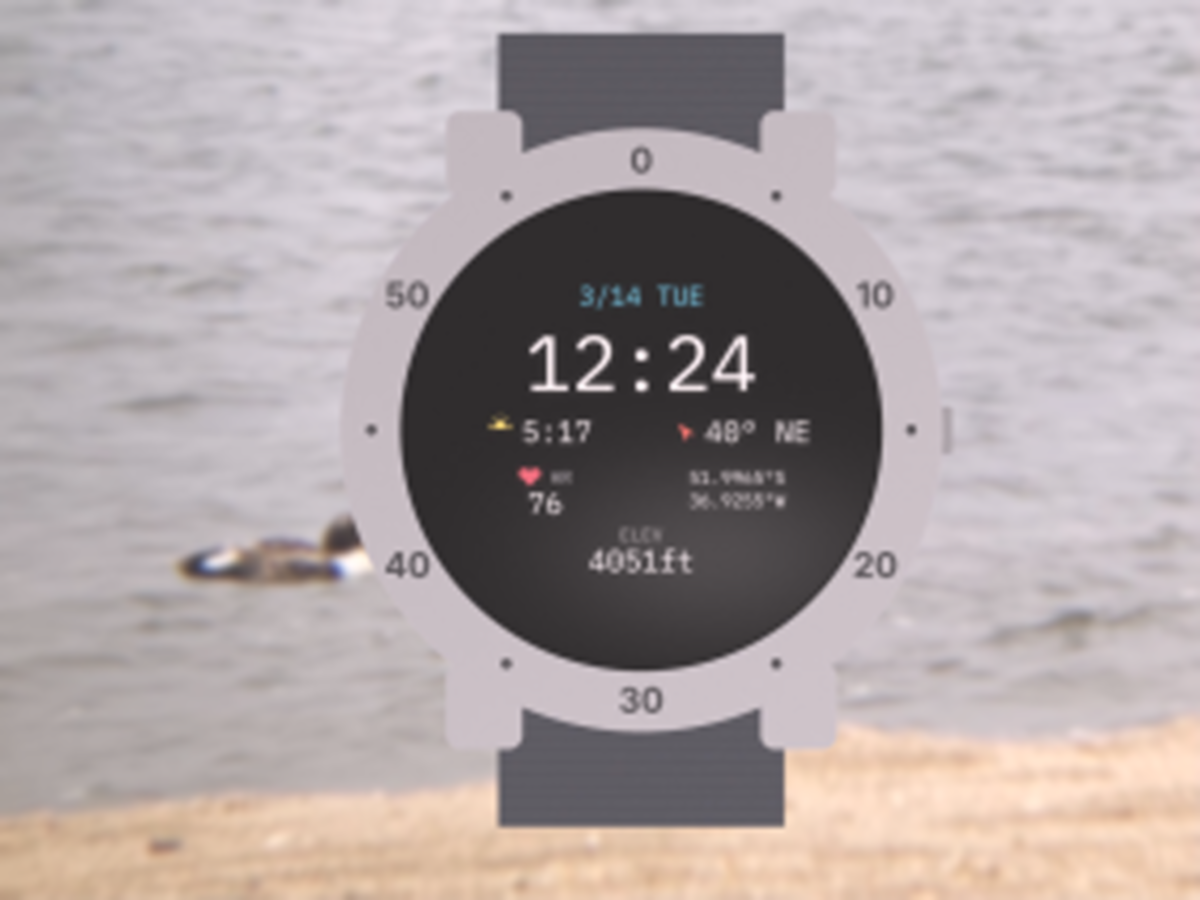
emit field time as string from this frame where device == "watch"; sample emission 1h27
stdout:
12h24
